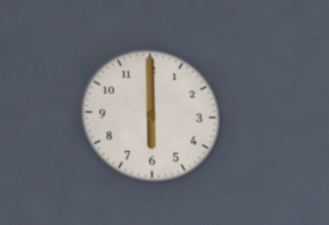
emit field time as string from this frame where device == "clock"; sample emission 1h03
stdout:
6h00
